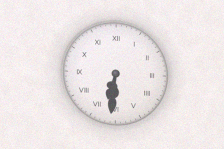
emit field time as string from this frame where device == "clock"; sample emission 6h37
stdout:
6h31
